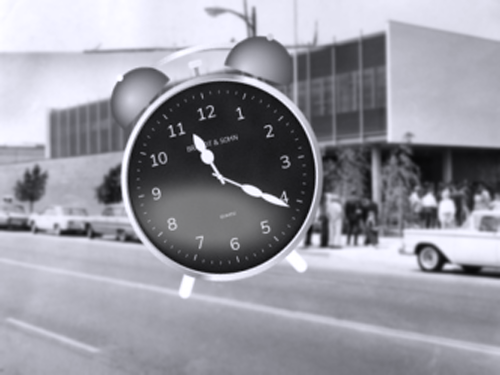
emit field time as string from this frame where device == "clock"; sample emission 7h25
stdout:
11h21
